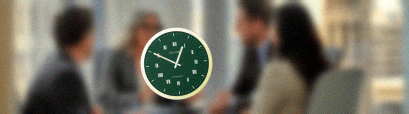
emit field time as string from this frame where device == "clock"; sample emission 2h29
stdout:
12h50
